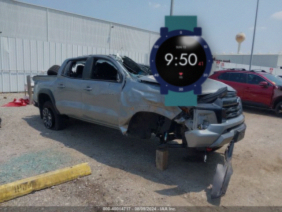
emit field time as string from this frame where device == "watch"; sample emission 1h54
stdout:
9h50
